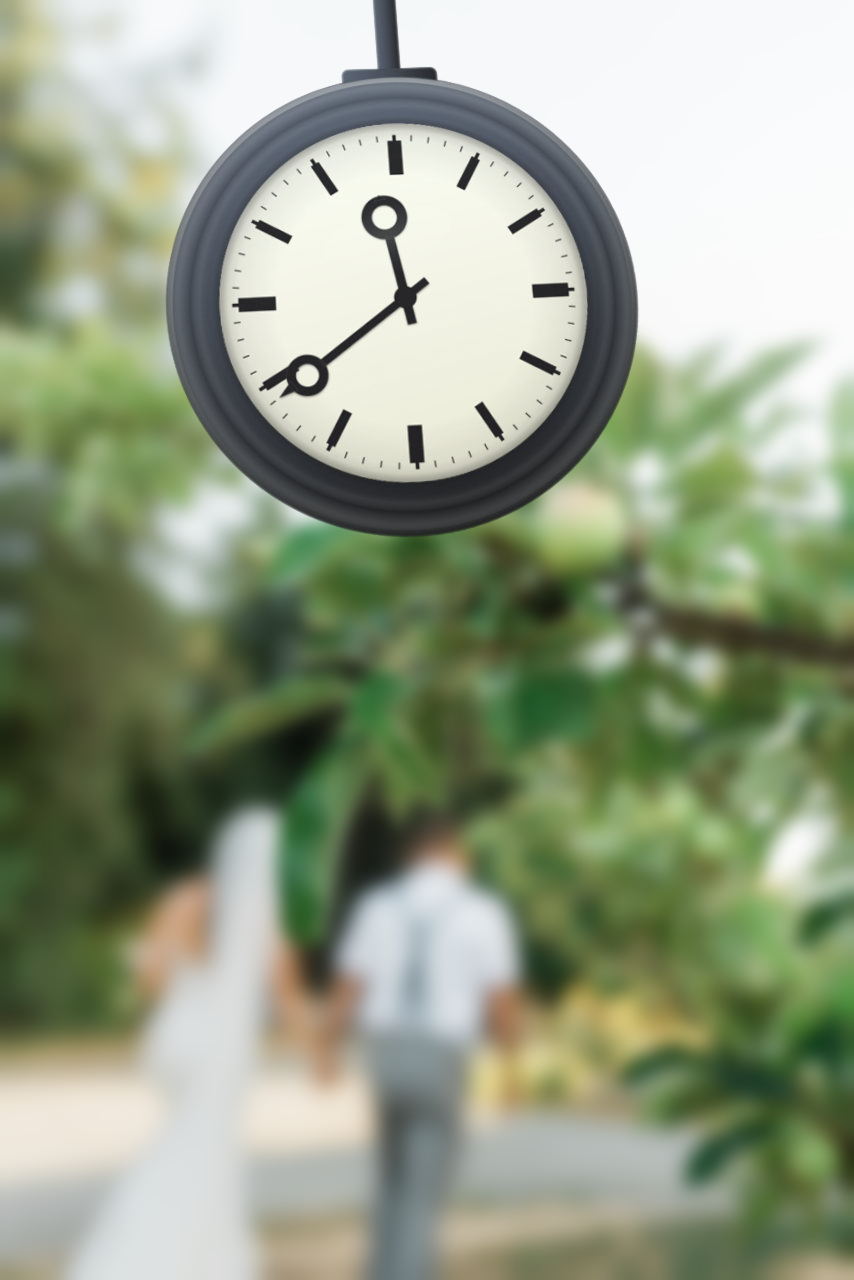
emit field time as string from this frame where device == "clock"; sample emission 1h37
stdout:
11h39
